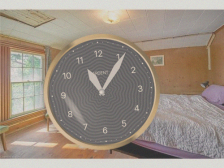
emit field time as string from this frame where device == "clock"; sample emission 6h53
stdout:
11h06
